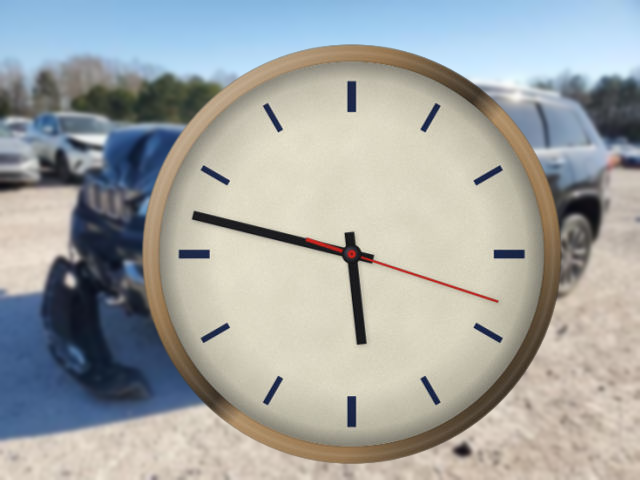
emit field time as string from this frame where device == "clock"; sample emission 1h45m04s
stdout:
5h47m18s
